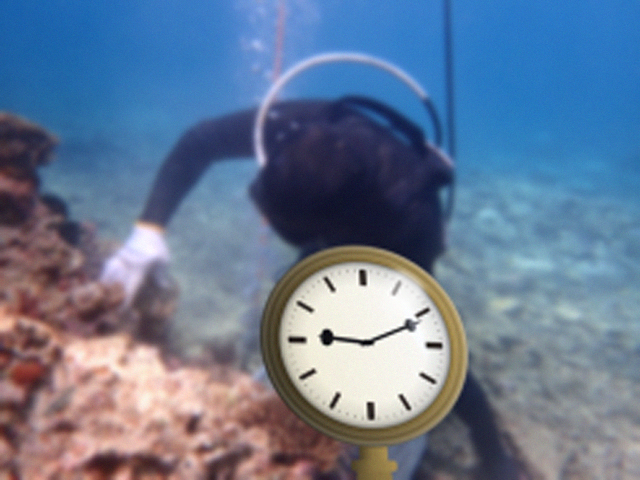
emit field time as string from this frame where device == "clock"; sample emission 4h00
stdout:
9h11
